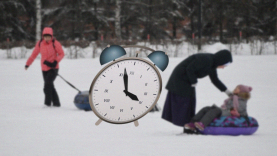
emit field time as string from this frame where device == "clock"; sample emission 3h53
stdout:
3h57
